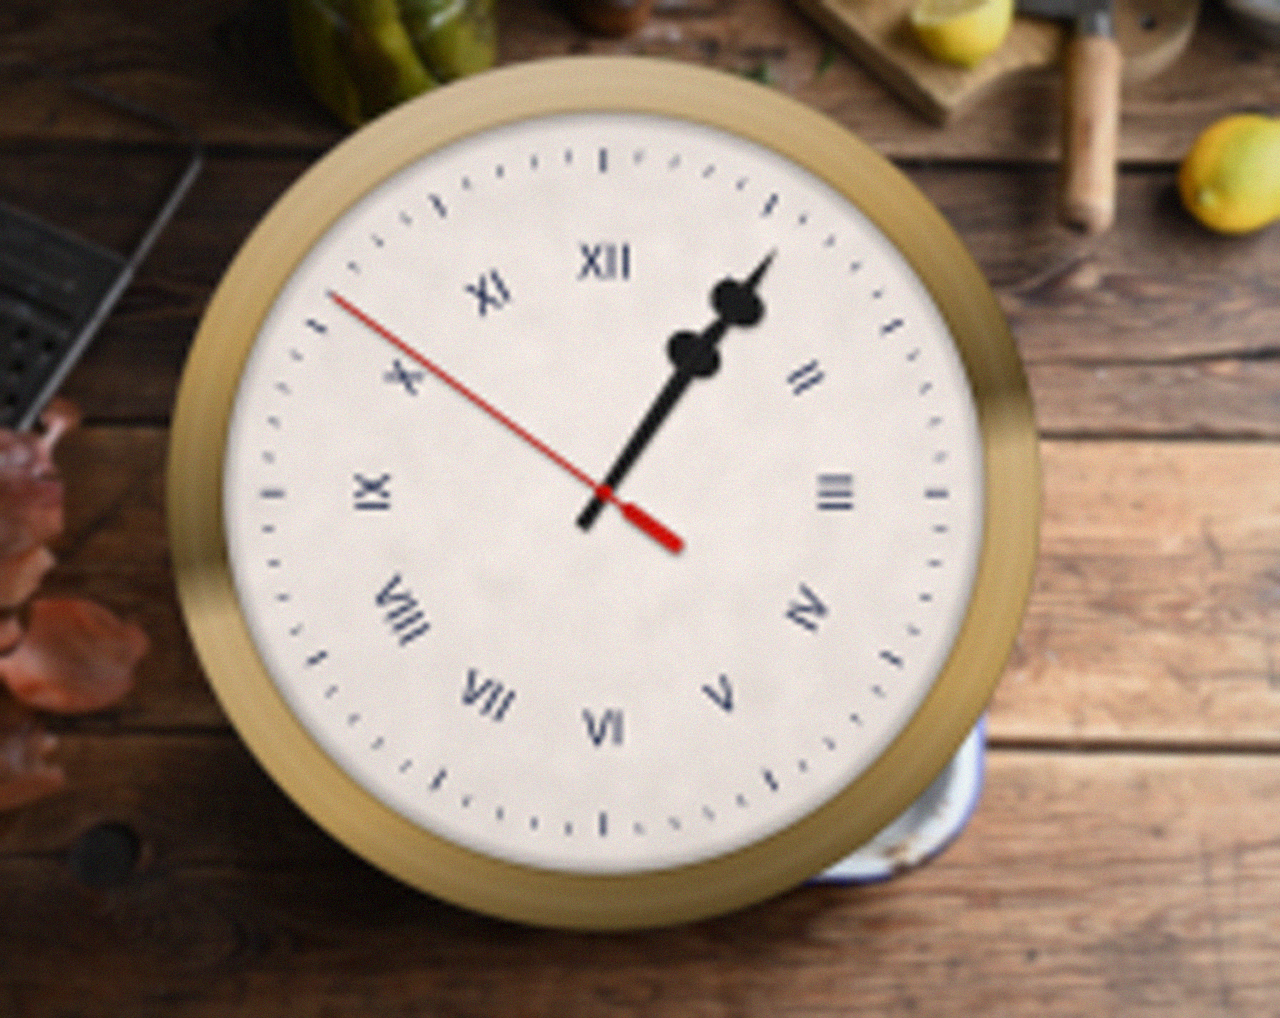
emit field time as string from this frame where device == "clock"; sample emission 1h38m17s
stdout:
1h05m51s
